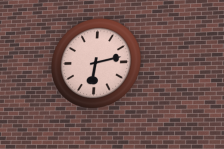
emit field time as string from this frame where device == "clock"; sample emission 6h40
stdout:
6h13
